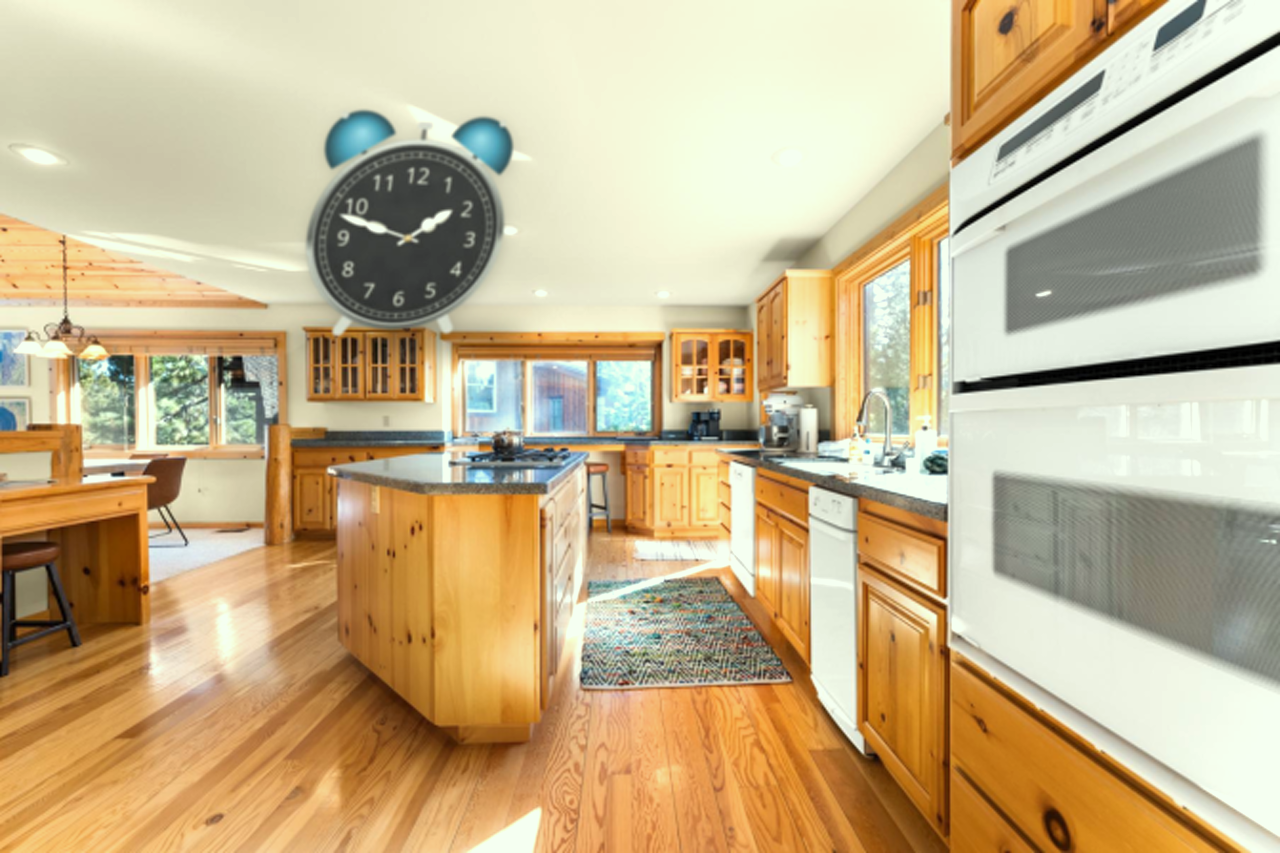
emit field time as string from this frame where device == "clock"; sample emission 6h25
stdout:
1h48
